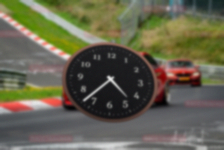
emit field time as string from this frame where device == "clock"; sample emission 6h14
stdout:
4h37
